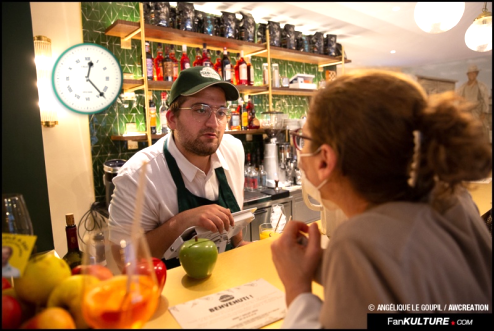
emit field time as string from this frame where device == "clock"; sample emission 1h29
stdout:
12h23
